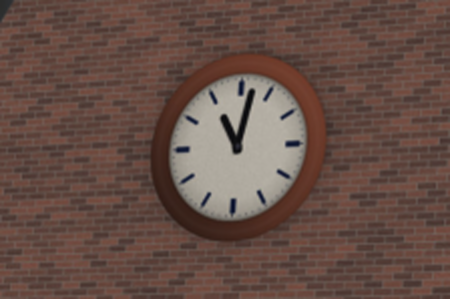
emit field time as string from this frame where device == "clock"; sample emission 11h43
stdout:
11h02
